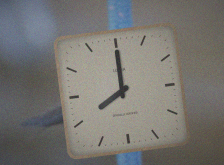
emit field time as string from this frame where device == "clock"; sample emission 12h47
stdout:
8h00
